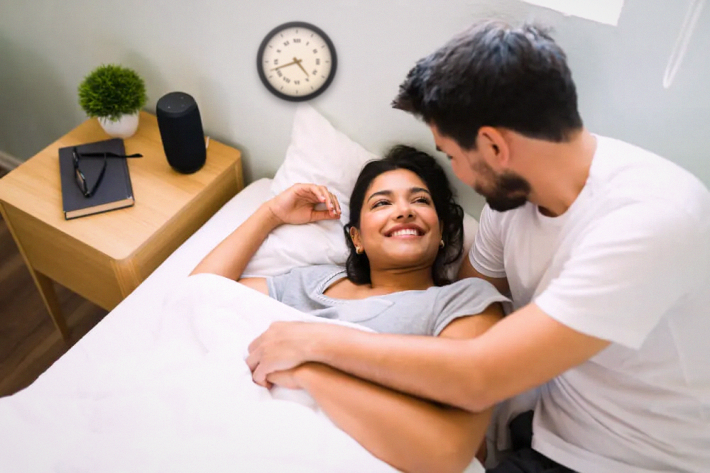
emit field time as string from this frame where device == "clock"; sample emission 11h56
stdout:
4h42
